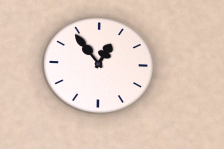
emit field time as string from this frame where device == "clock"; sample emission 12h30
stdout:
12h54
